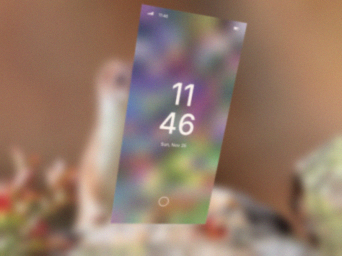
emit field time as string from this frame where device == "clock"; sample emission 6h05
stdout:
11h46
